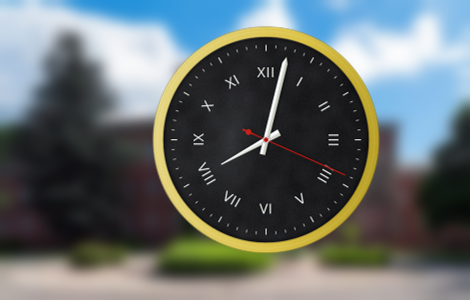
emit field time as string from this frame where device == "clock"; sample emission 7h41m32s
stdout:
8h02m19s
